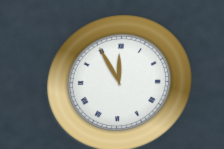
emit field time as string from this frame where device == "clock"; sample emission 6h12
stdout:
11h55
